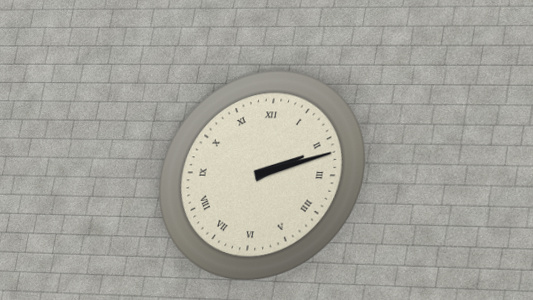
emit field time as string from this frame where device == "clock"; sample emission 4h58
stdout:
2h12
